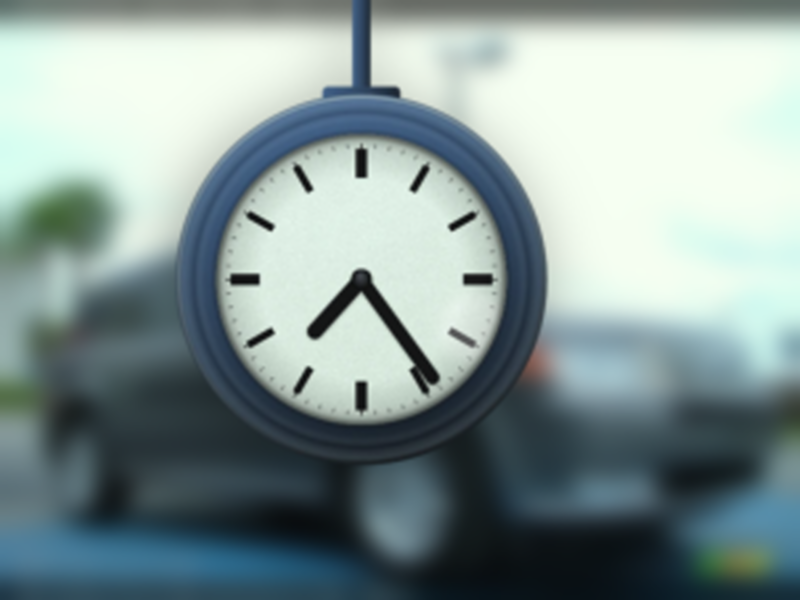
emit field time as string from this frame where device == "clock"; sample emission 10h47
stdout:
7h24
